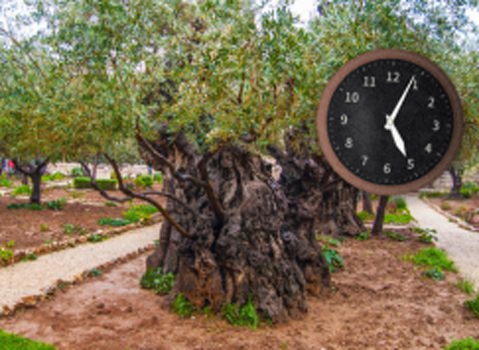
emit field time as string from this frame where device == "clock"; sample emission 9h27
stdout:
5h04
